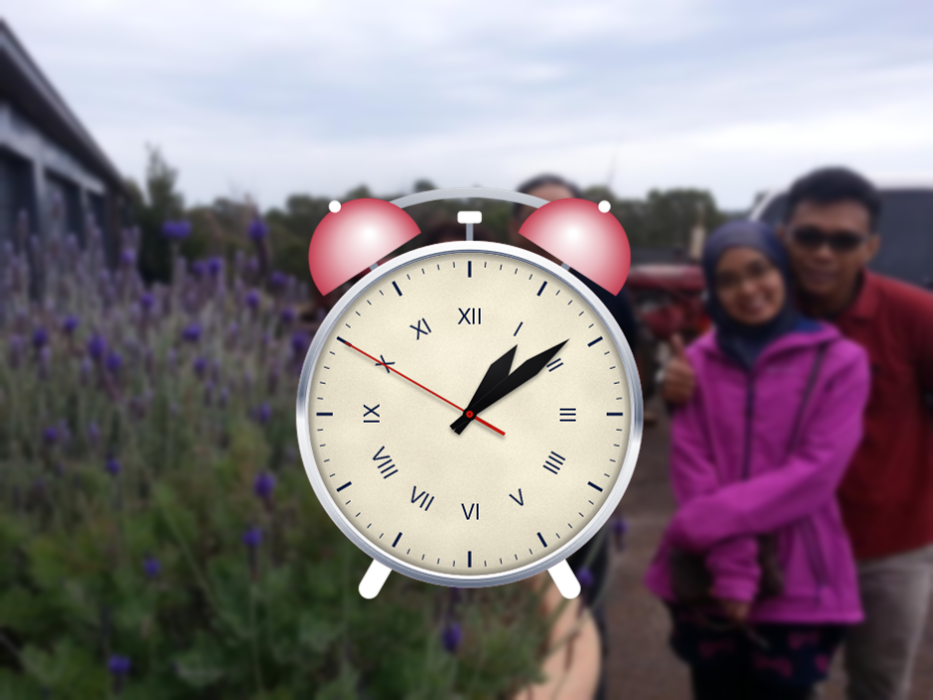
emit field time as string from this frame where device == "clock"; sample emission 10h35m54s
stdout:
1h08m50s
